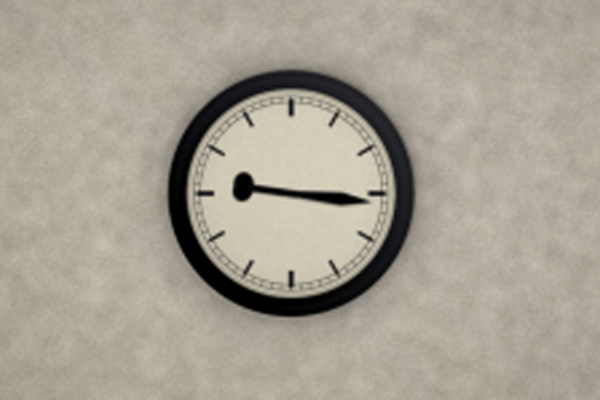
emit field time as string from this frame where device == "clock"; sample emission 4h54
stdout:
9h16
